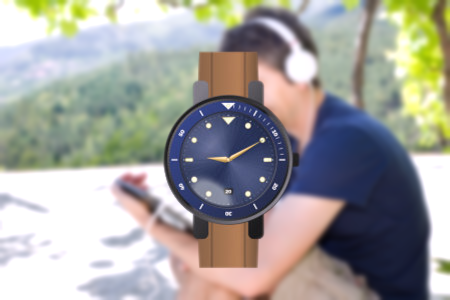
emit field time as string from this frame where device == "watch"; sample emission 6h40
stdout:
9h10
